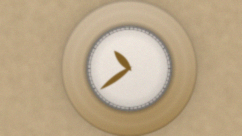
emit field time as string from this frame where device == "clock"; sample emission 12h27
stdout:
10h39
